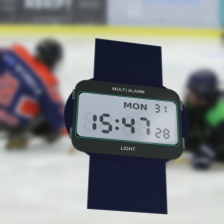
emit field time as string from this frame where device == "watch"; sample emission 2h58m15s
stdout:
15h47m28s
